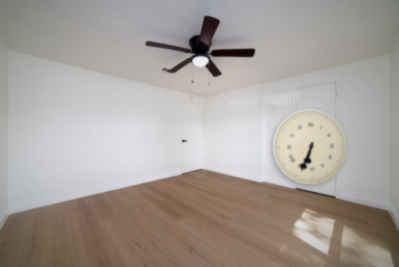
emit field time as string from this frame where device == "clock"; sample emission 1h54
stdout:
6h34
